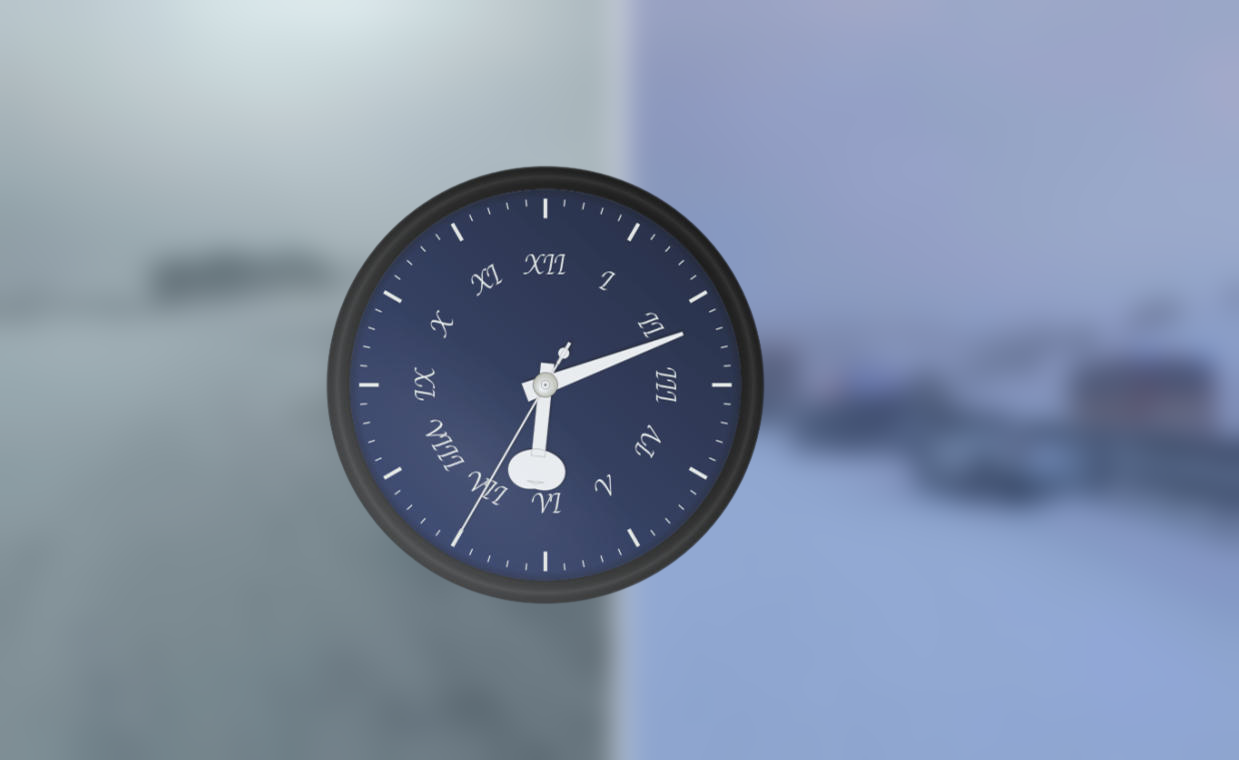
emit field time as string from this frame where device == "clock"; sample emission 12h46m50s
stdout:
6h11m35s
